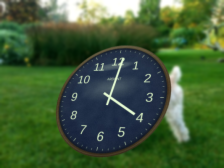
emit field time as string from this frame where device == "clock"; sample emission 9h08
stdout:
4h01
